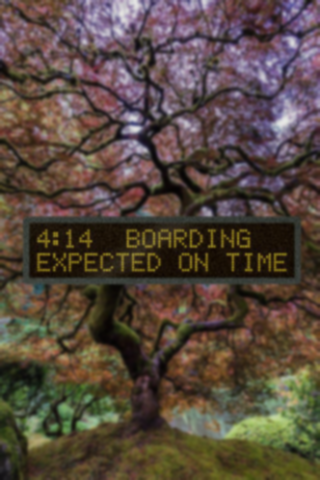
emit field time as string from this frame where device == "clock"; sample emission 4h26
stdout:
4h14
